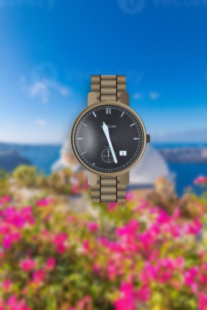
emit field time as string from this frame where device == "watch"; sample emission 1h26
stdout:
11h27
